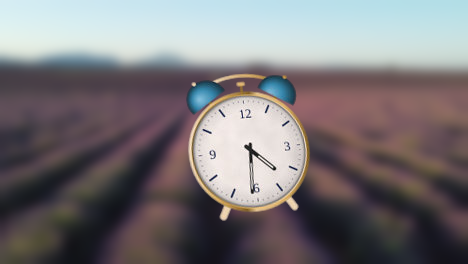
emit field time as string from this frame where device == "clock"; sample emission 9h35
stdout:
4h31
